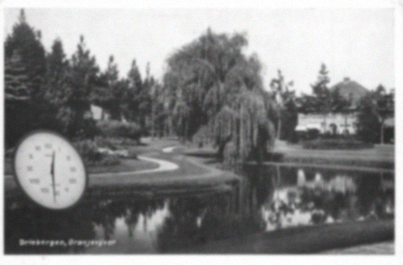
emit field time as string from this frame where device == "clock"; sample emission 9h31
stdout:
12h31
